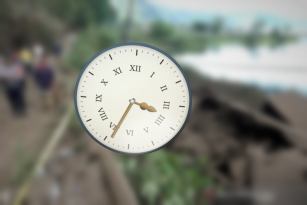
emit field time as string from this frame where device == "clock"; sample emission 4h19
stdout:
3h34
